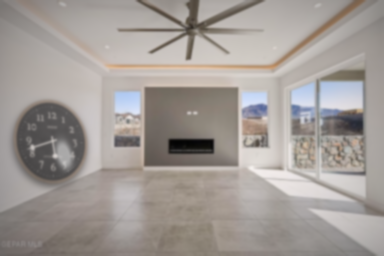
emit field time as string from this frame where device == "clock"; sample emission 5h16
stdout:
5h42
